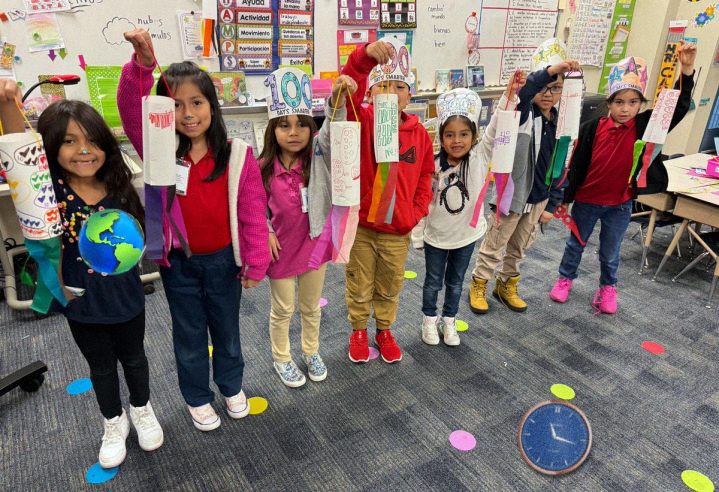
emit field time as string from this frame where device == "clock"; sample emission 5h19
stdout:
11h17
